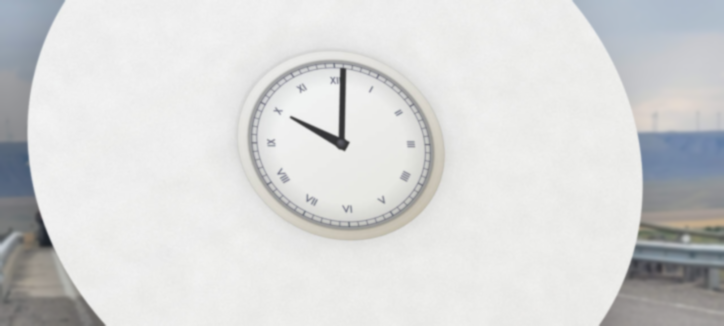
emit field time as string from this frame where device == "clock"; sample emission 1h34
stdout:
10h01
